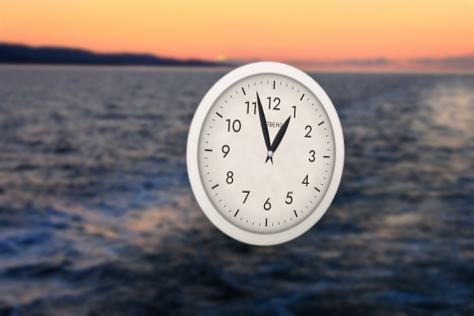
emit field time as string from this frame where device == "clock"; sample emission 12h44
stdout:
12h57
